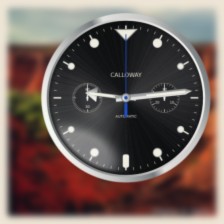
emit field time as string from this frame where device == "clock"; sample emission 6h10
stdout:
9h14
